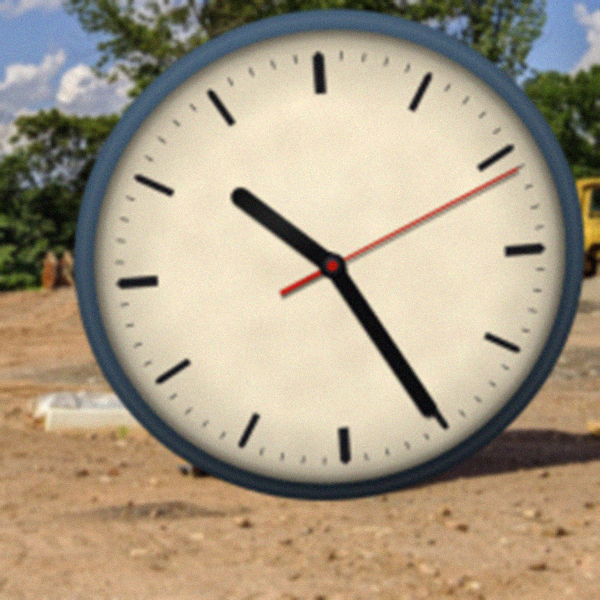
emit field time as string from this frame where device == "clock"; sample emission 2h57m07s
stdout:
10h25m11s
